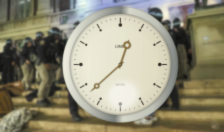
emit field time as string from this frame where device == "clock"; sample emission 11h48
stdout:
12h38
